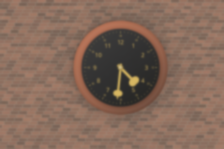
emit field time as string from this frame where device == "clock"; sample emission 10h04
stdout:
4h31
